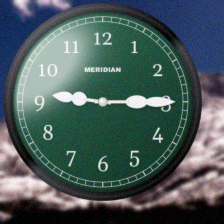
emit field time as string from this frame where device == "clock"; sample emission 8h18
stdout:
9h15
